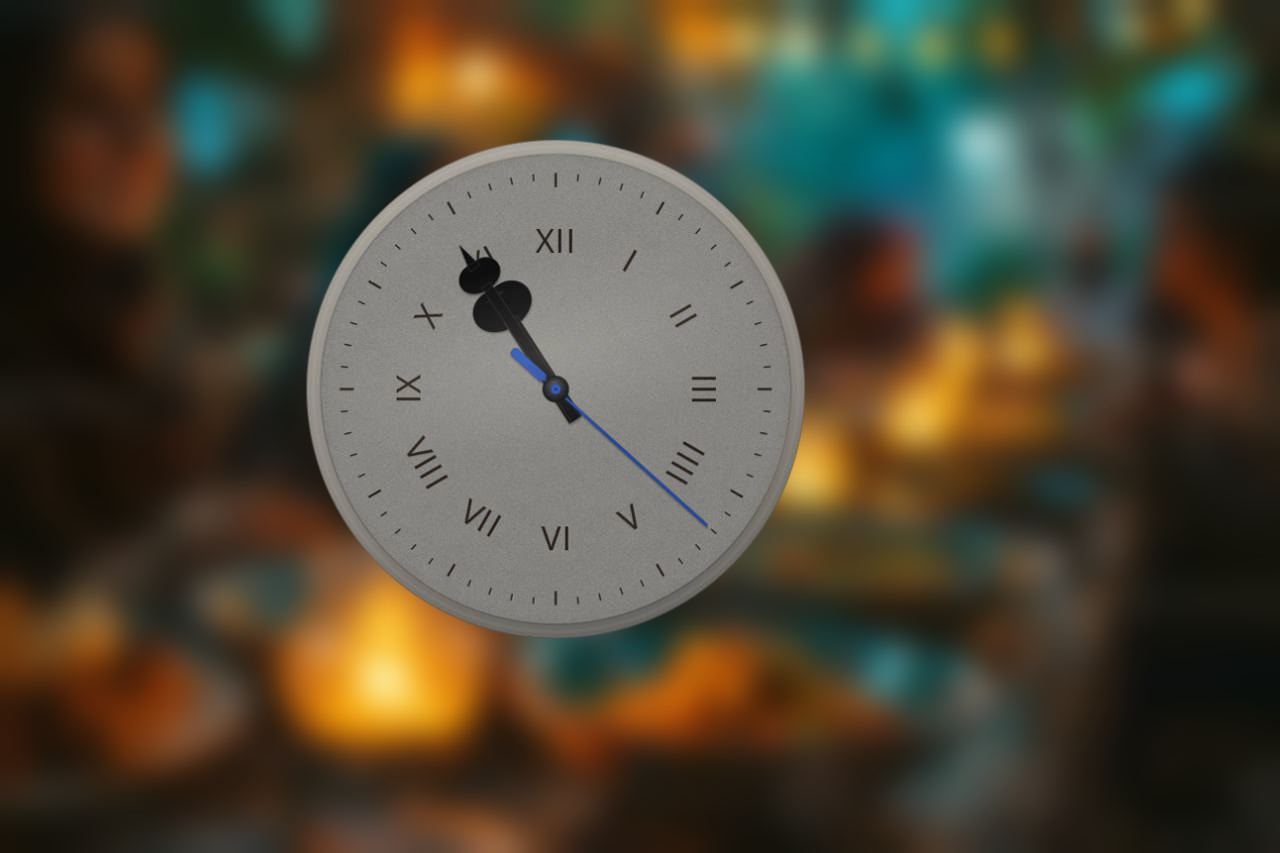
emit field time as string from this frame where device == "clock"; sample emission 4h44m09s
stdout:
10h54m22s
